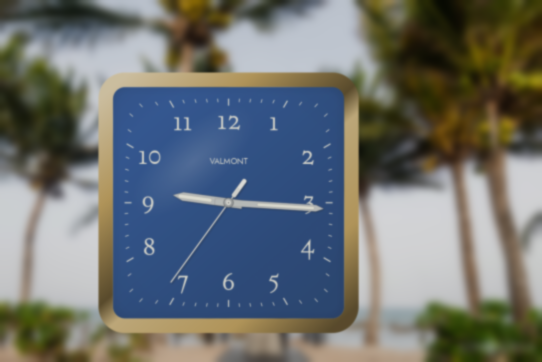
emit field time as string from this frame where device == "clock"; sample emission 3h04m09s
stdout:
9h15m36s
